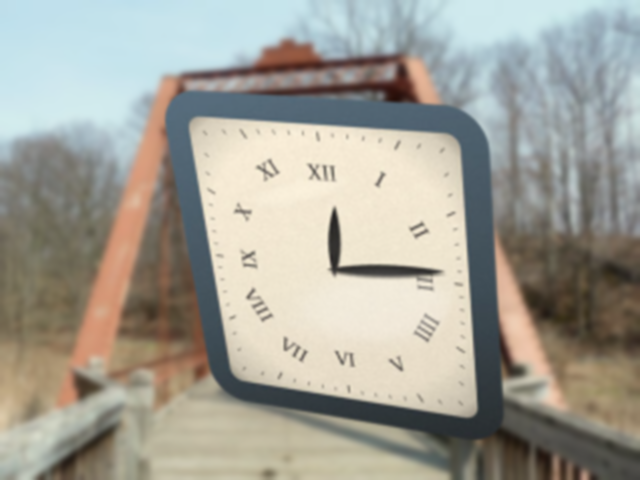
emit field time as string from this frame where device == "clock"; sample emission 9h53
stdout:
12h14
